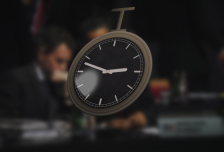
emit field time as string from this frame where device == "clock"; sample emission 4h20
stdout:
2h48
